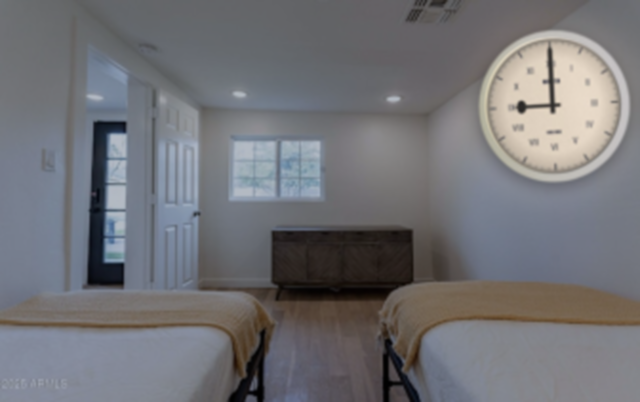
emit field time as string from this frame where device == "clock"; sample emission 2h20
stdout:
9h00
